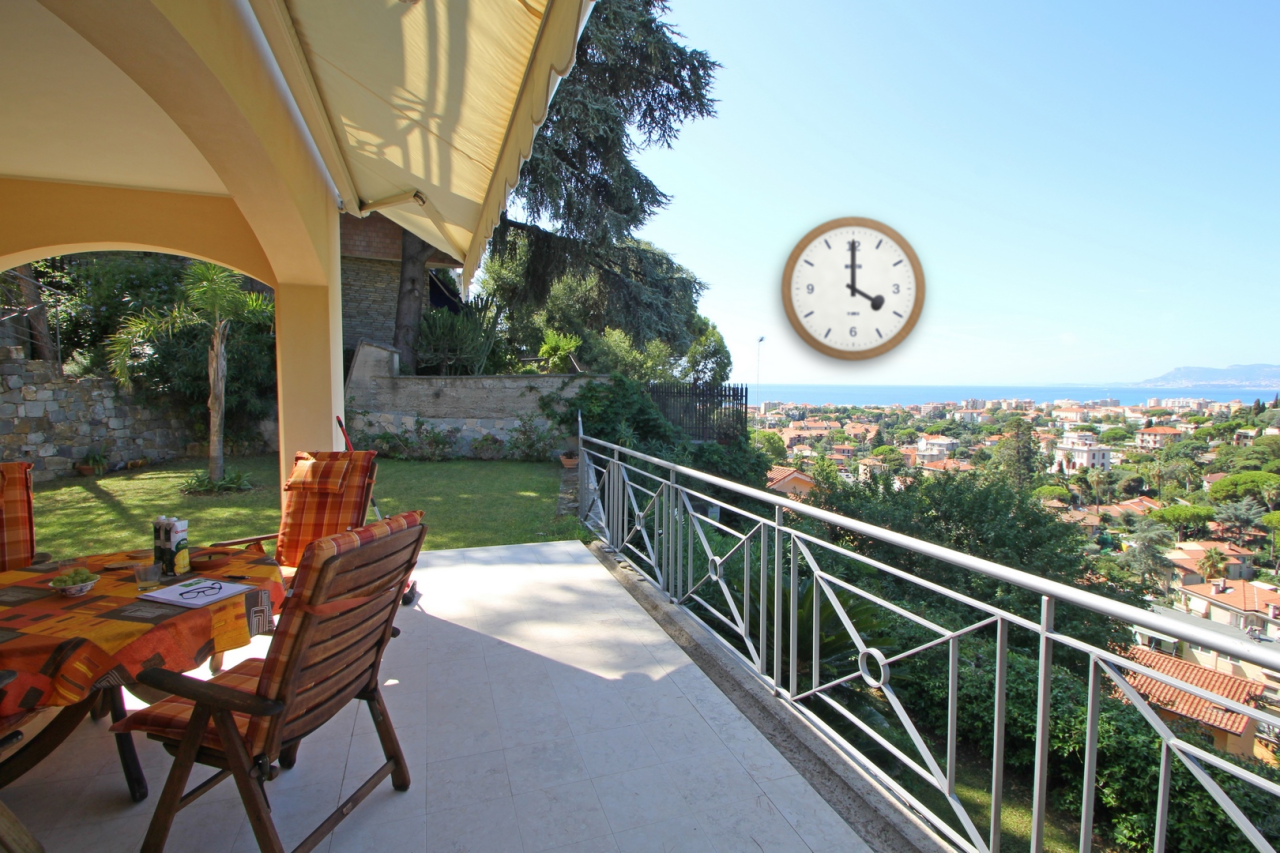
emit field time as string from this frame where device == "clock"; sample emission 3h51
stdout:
4h00
